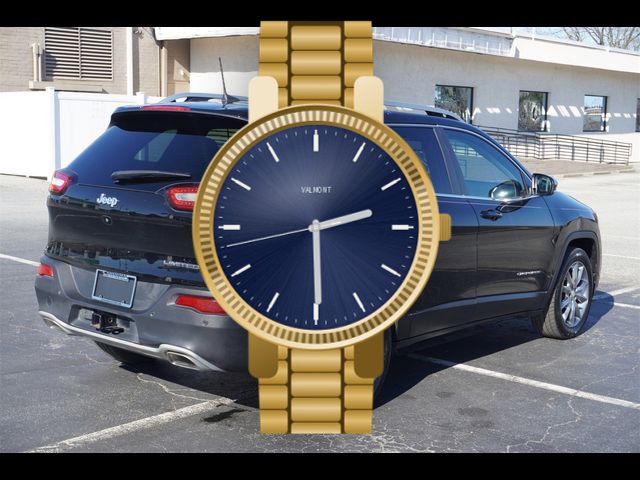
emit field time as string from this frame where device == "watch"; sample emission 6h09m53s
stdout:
2h29m43s
